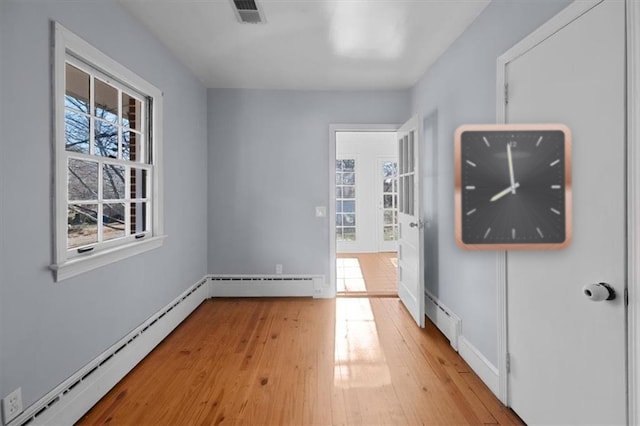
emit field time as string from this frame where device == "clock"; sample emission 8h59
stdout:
7h59
